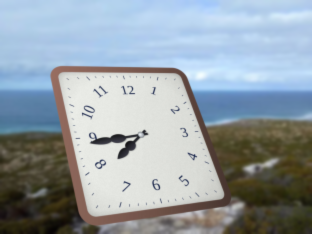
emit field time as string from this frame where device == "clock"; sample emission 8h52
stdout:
7h44
